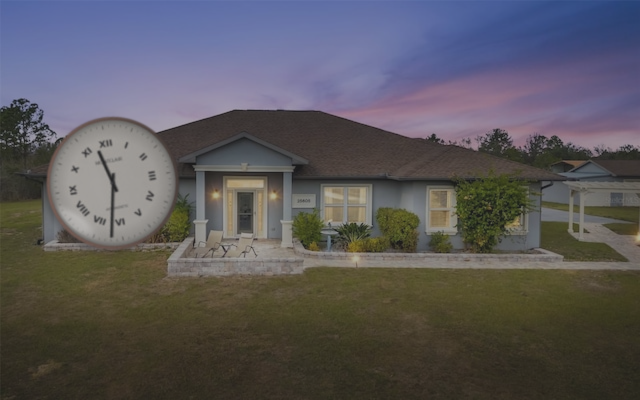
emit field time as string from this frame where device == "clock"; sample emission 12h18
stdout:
11h32
